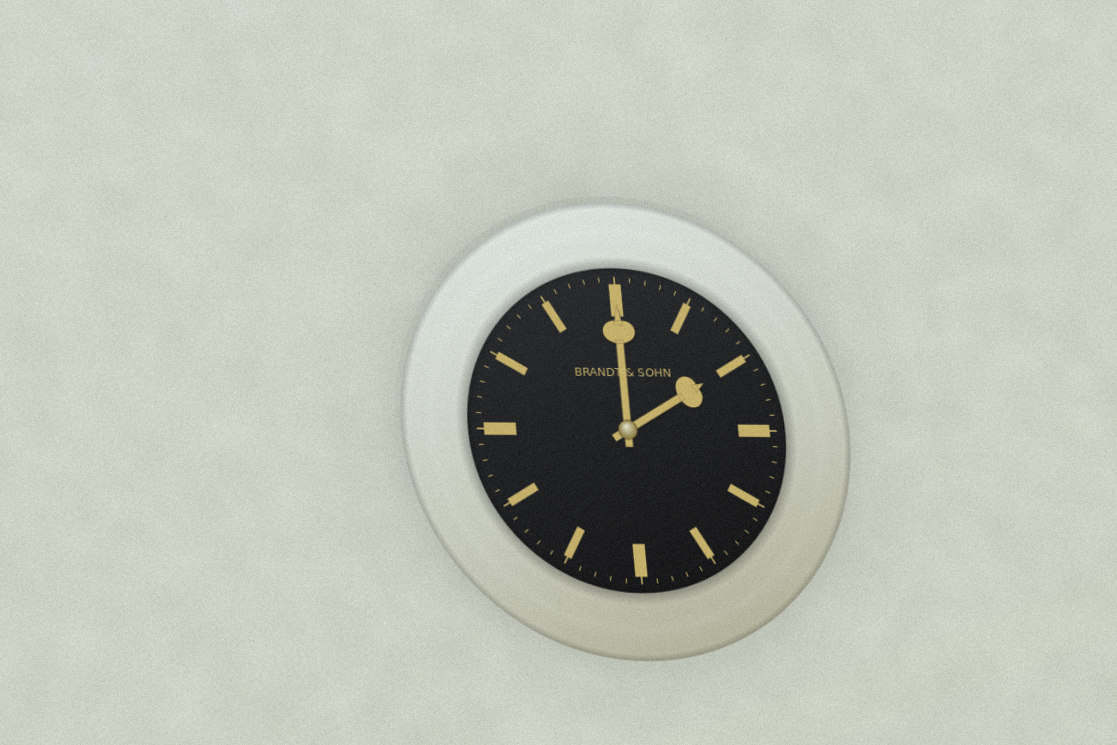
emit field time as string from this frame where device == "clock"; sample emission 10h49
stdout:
2h00
